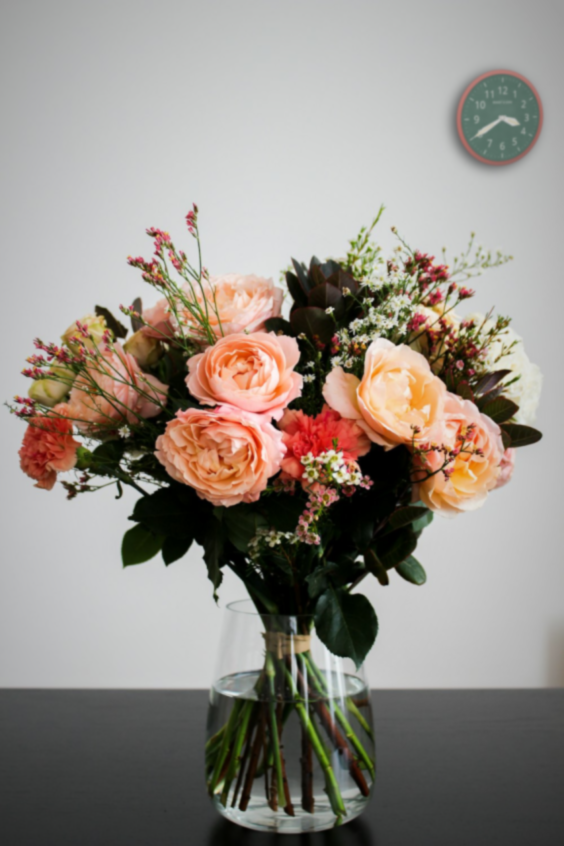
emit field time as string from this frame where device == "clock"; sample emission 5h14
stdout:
3h40
